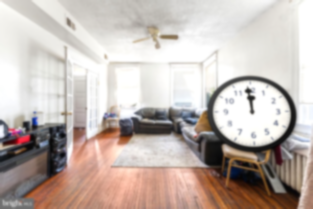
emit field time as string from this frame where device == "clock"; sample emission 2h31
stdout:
11h59
